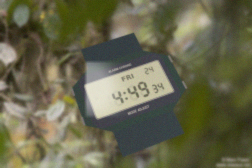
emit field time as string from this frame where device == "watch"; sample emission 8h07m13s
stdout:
4h49m34s
